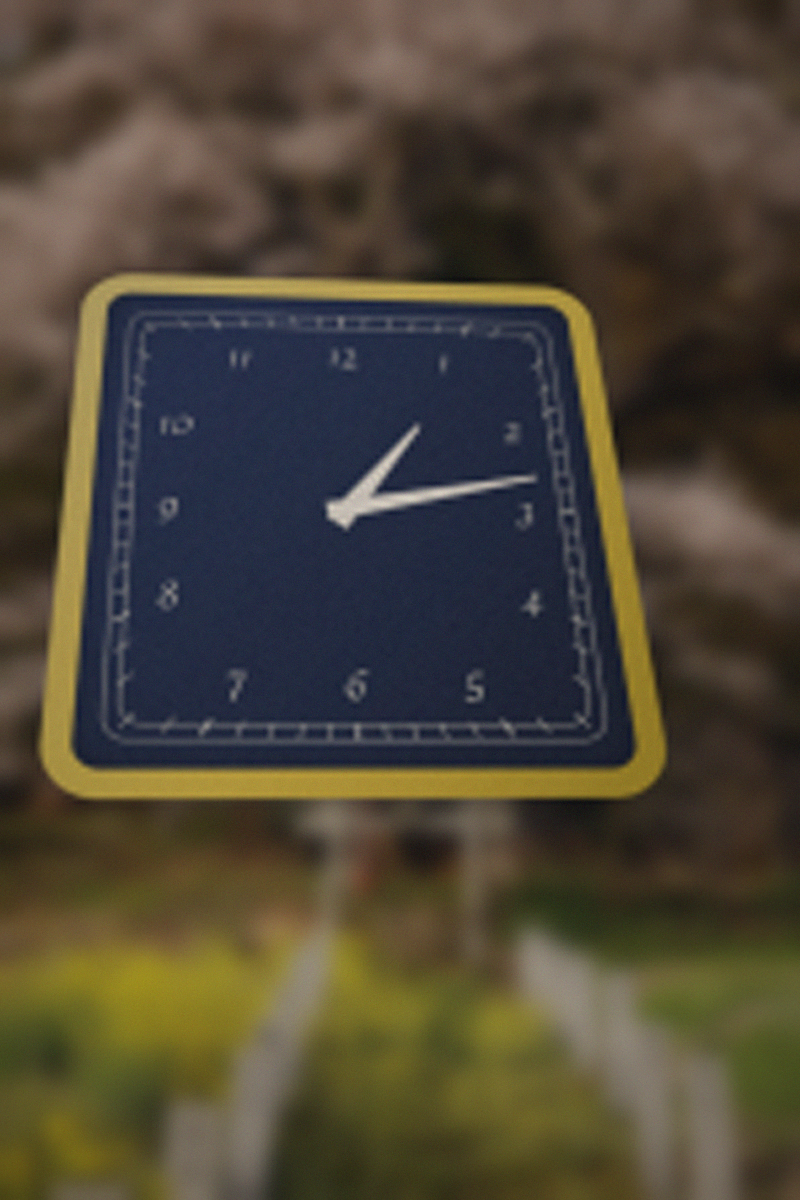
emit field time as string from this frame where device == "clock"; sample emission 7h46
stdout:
1h13
